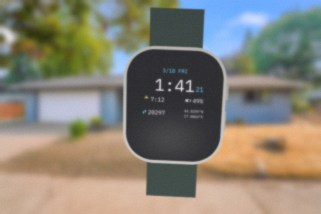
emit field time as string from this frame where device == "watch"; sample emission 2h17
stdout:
1h41
